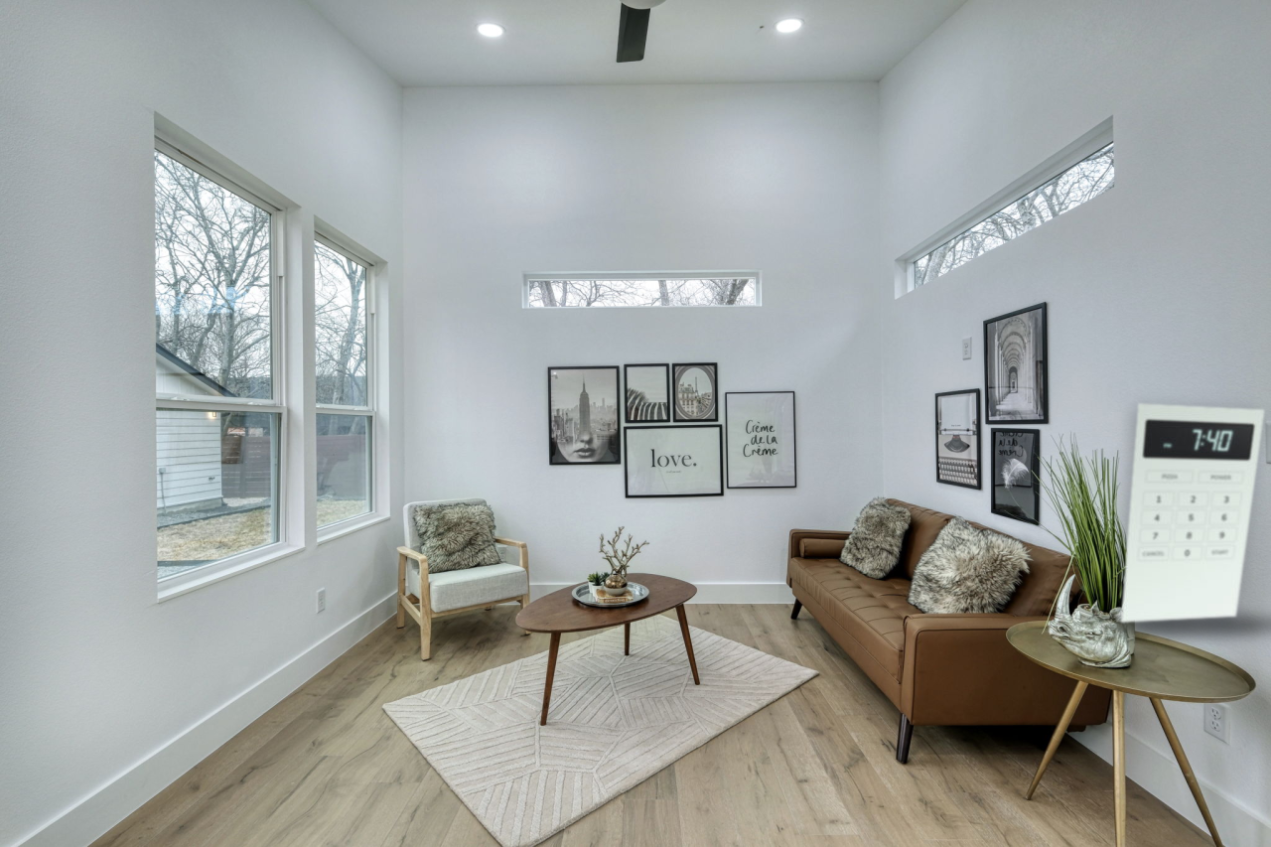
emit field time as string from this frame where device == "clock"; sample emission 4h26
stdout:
7h40
